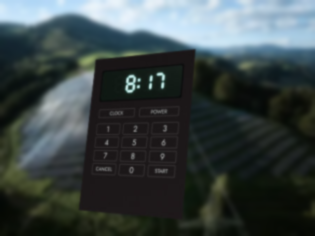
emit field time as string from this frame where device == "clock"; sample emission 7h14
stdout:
8h17
